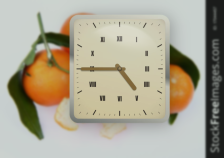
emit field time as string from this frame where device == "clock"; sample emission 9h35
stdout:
4h45
